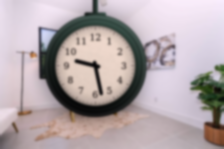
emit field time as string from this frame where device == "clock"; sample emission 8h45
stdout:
9h28
